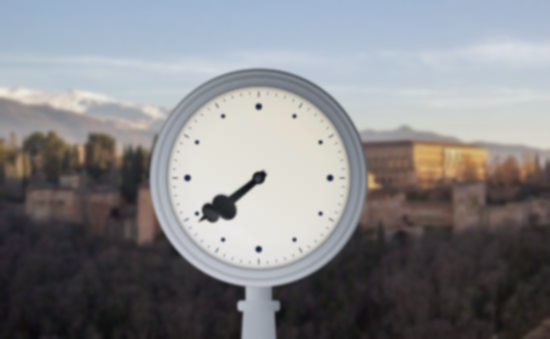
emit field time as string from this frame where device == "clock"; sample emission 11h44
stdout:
7h39
